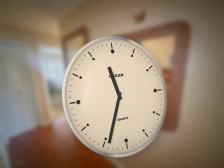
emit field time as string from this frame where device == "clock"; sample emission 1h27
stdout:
11h34
